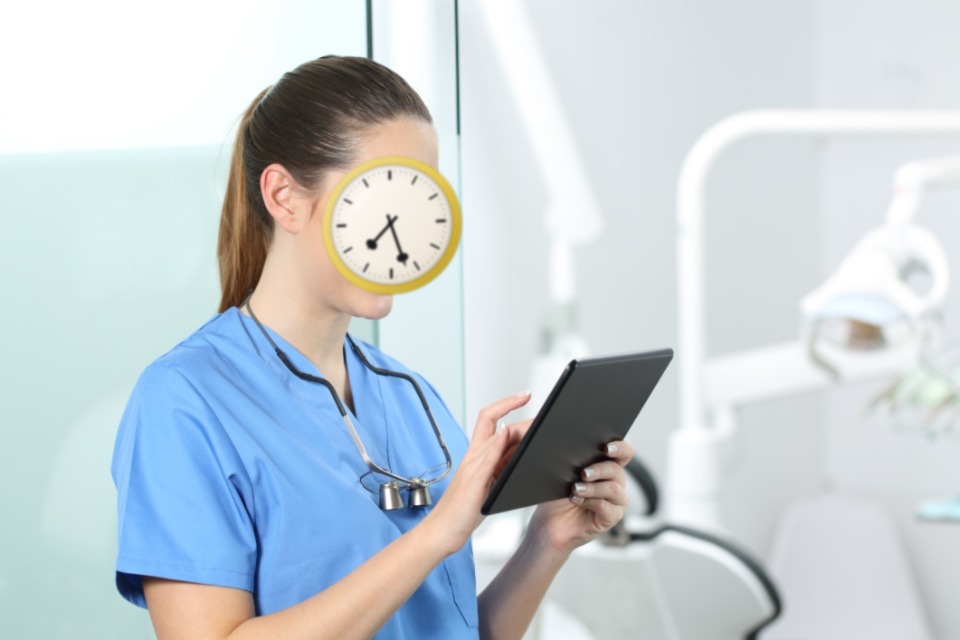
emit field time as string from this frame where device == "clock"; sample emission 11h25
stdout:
7h27
